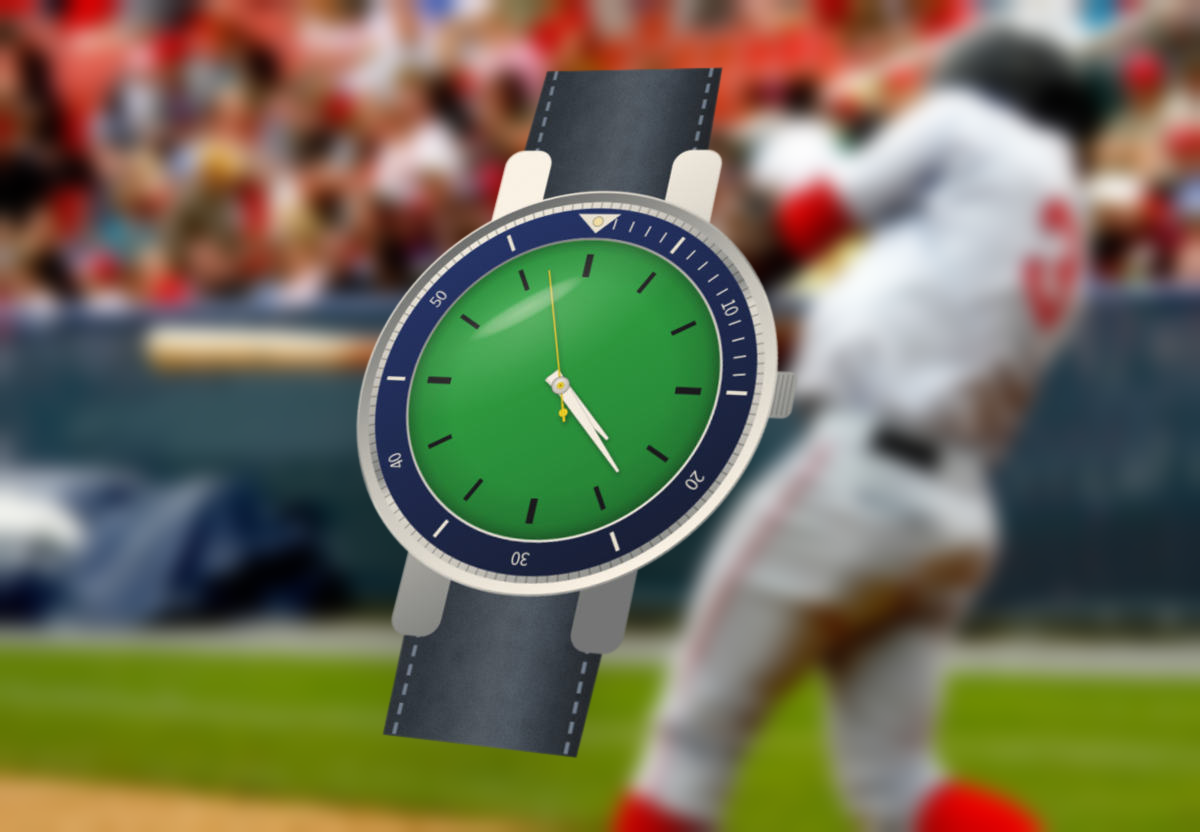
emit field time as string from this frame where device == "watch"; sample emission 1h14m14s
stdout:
4h22m57s
